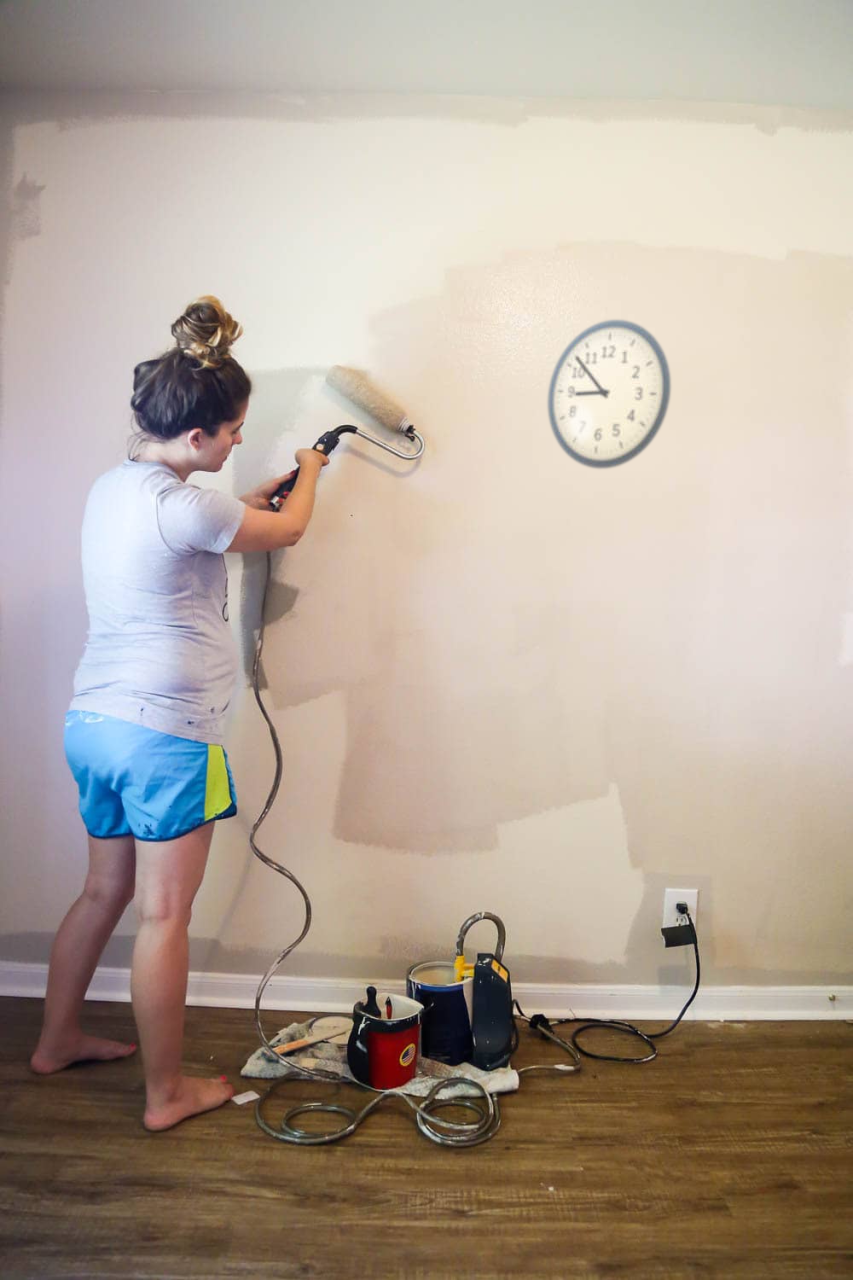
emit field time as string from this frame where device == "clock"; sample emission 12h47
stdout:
8h52
